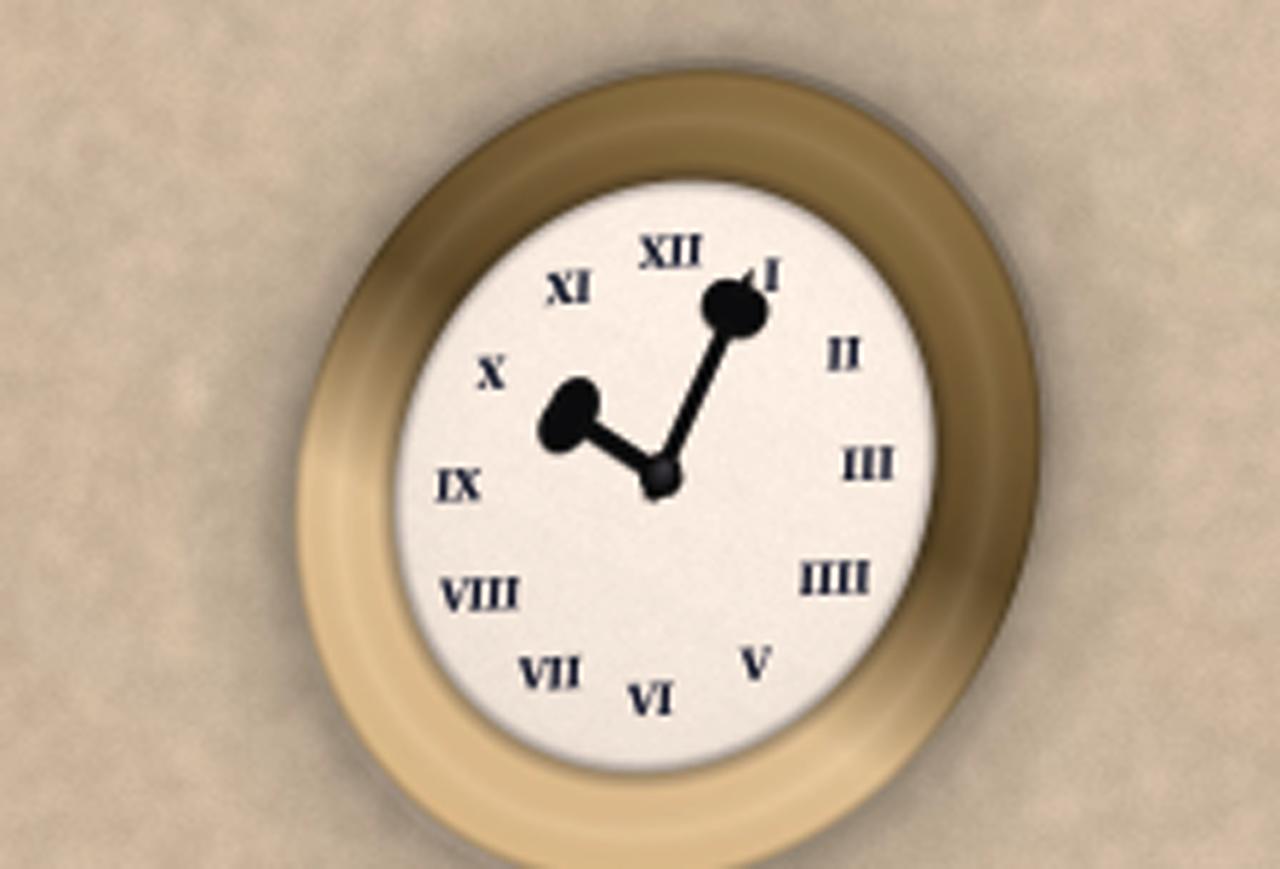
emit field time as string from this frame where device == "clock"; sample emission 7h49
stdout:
10h04
